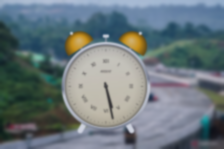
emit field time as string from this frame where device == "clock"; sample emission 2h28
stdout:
5h28
